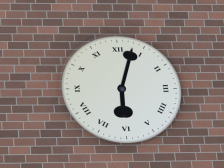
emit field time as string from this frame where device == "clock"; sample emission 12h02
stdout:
6h03
